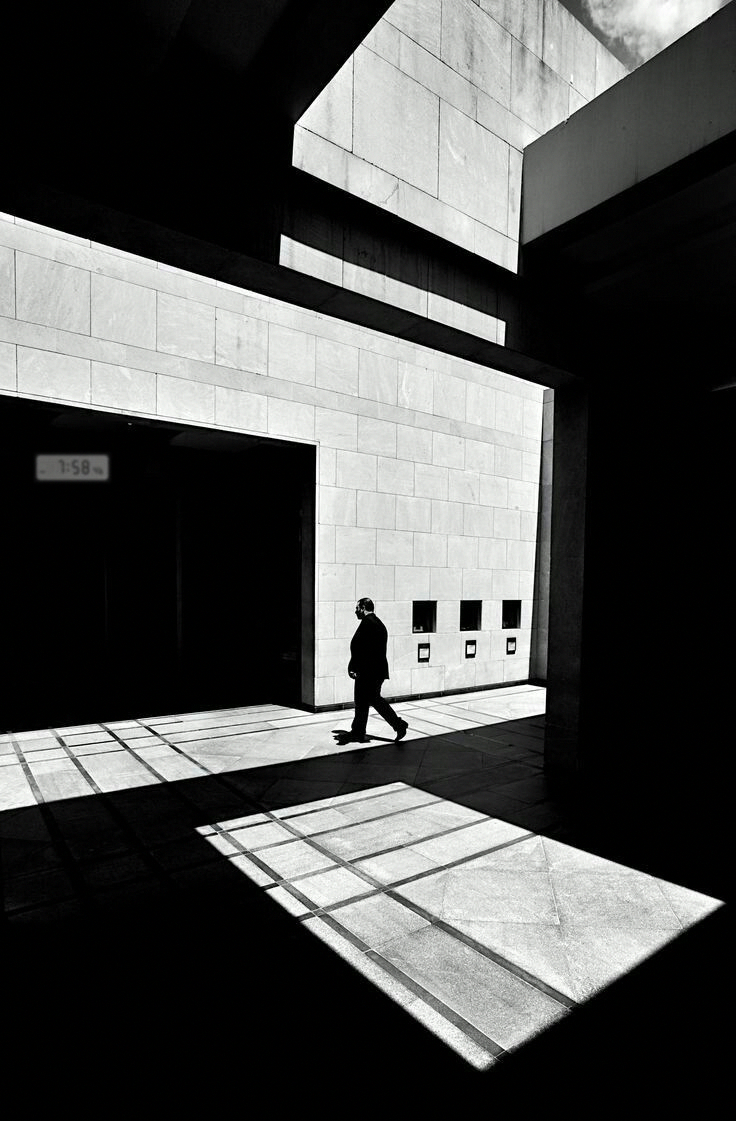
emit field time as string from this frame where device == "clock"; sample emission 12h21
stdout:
7h58
